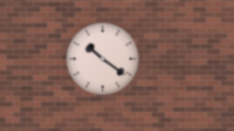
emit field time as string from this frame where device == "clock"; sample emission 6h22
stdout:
10h21
